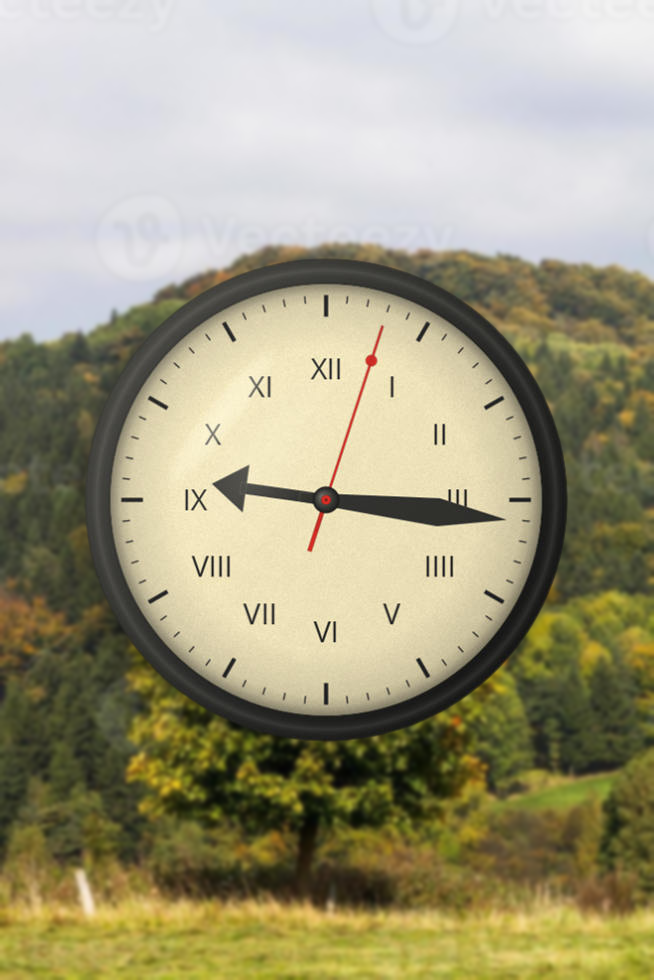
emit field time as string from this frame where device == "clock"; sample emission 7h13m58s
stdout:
9h16m03s
